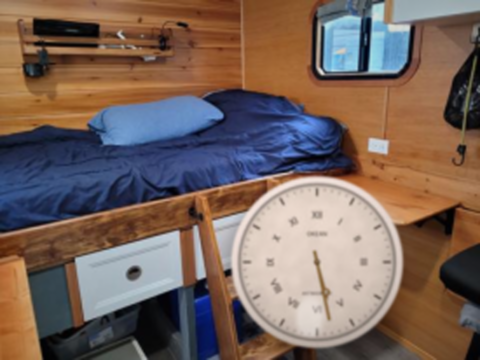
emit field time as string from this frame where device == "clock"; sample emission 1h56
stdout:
5h28
